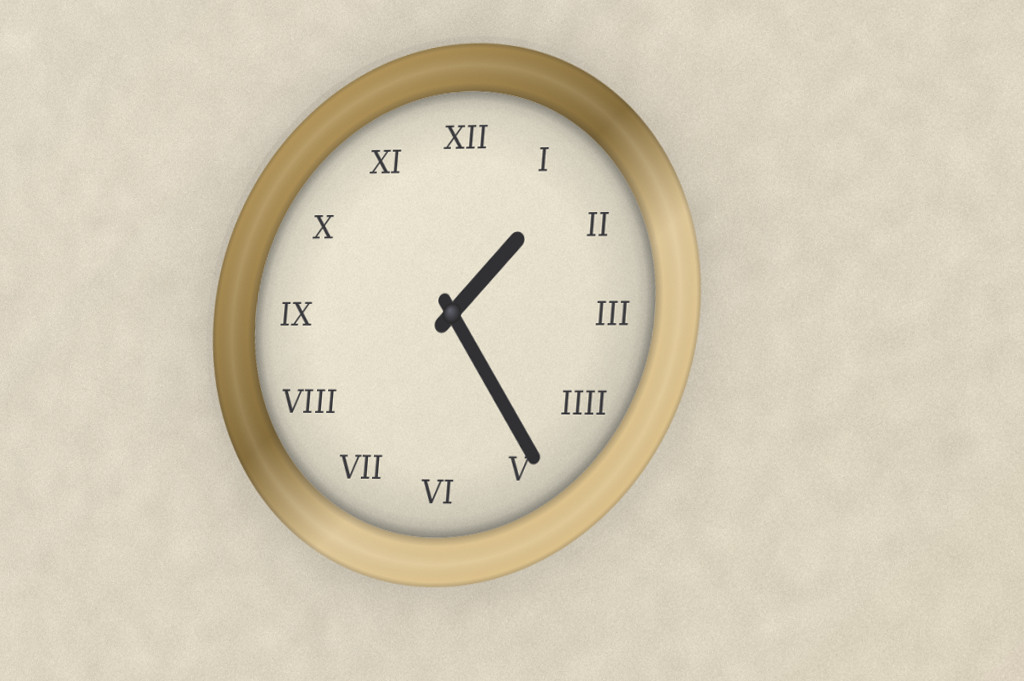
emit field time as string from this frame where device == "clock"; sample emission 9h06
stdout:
1h24
